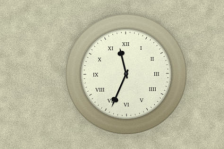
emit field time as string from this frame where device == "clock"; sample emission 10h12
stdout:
11h34
